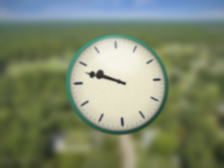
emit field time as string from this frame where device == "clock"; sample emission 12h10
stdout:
9h48
